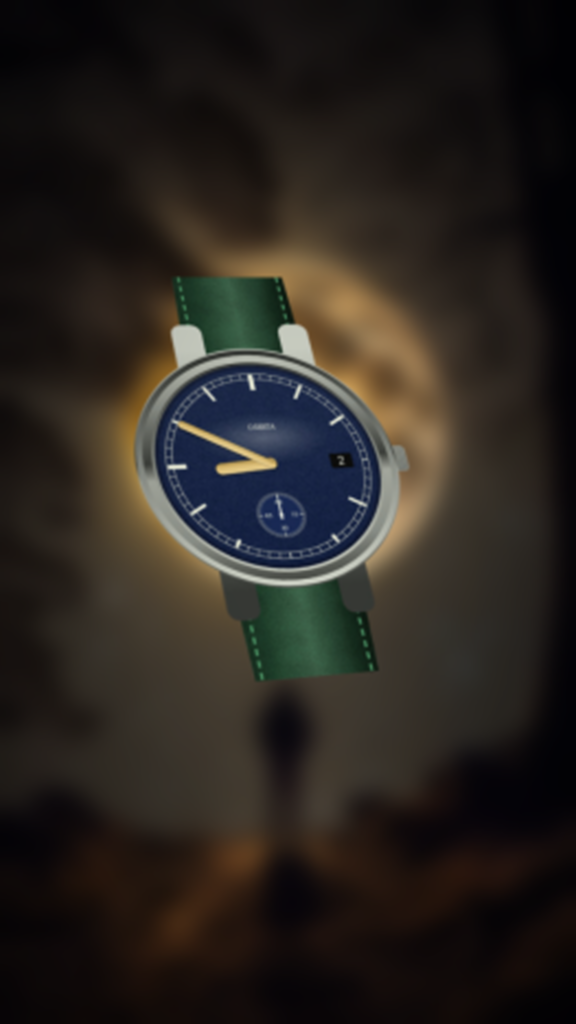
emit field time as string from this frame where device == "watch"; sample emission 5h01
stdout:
8h50
